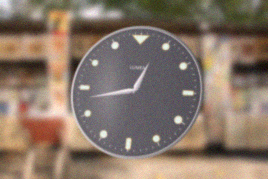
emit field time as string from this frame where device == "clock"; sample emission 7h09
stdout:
12h43
